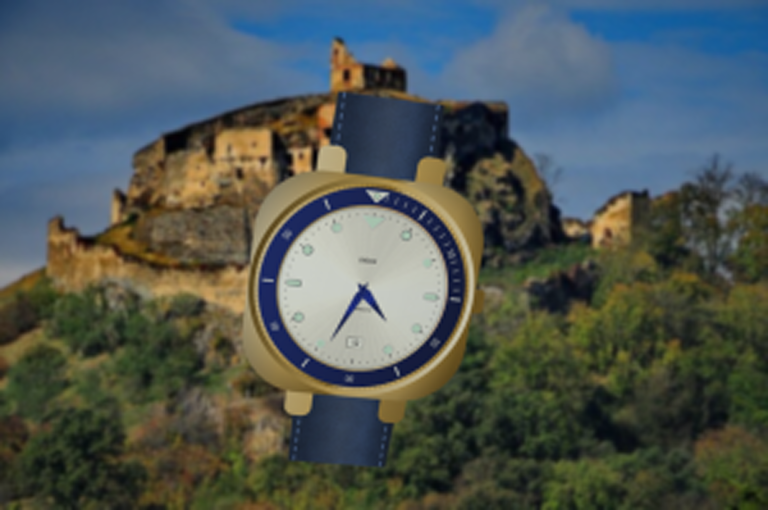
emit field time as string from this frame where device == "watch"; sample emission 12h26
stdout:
4h34
